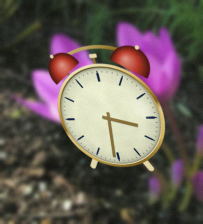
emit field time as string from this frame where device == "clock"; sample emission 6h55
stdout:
3h31
